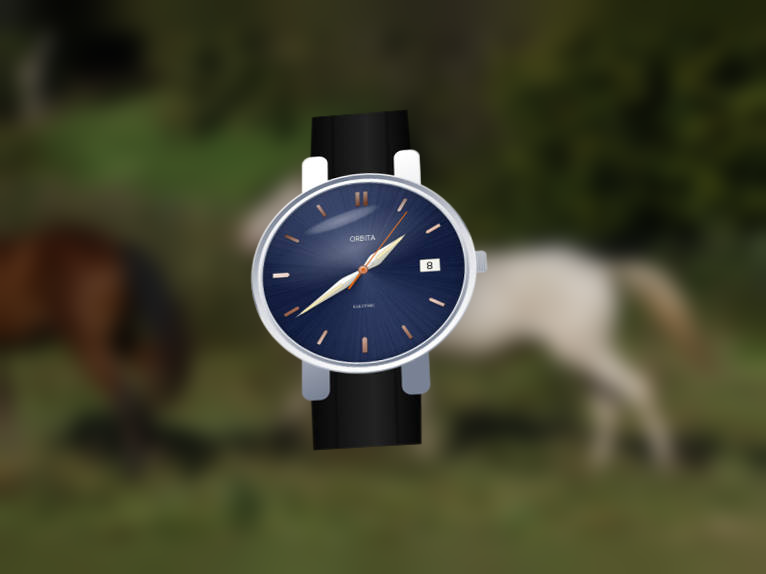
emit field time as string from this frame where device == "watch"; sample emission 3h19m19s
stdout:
1h39m06s
